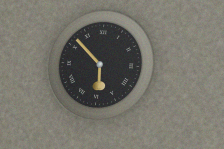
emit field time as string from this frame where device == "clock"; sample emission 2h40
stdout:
5h52
